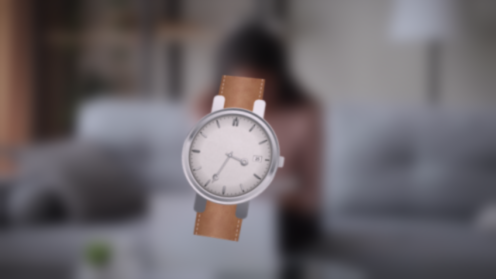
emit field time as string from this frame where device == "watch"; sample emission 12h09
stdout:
3h34
